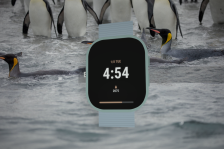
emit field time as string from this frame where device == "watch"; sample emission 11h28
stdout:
4h54
